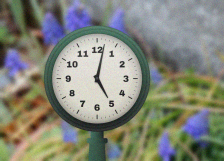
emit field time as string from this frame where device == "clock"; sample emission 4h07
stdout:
5h02
